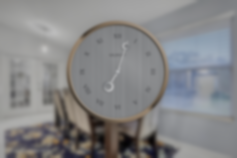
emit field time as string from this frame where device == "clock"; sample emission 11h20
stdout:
7h03
